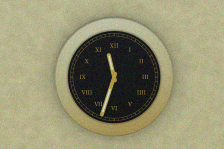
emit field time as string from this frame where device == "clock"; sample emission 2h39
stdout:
11h33
